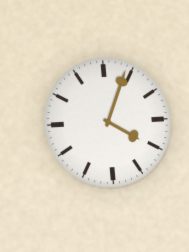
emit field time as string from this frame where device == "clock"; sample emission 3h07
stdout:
4h04
